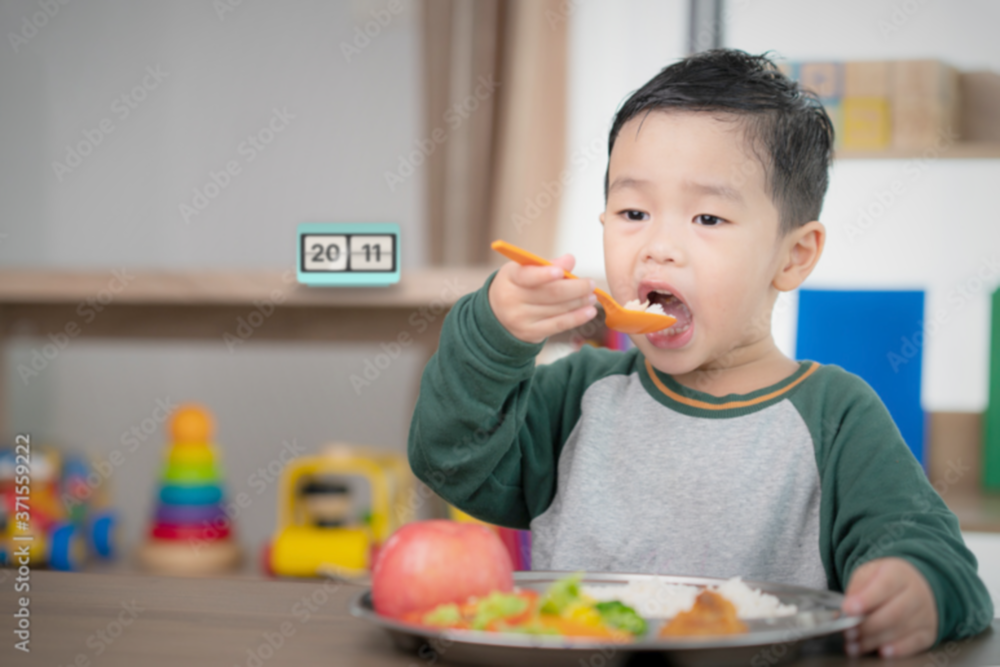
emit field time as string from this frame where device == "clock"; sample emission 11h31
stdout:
20h11
